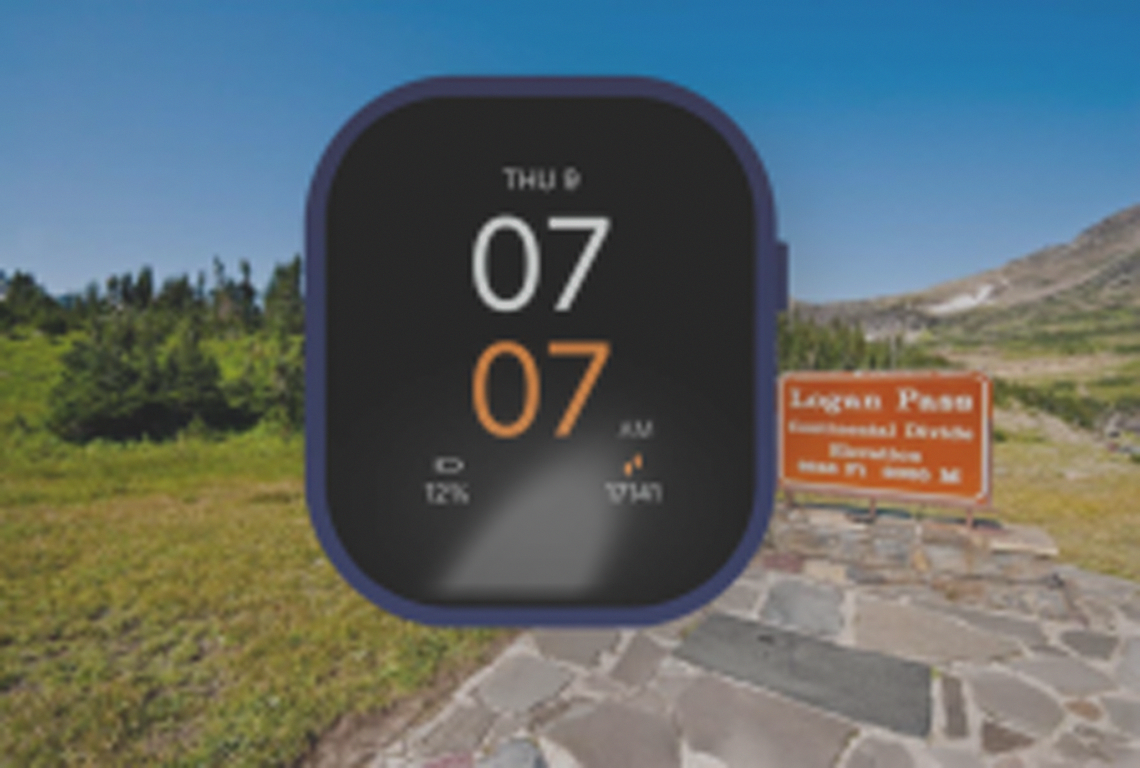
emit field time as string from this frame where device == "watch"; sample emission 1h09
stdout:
7h07
